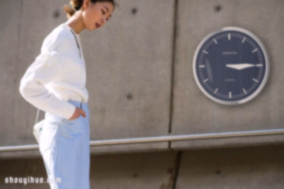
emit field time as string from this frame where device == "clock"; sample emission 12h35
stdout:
3h15
